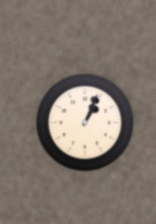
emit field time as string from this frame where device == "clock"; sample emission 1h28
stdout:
1h04
